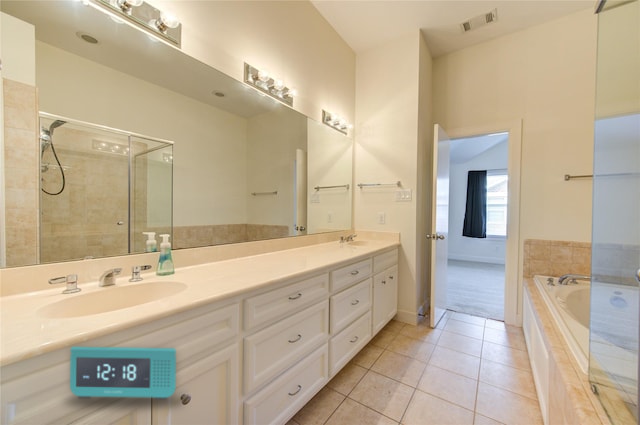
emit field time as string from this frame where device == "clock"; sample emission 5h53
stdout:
12h18
